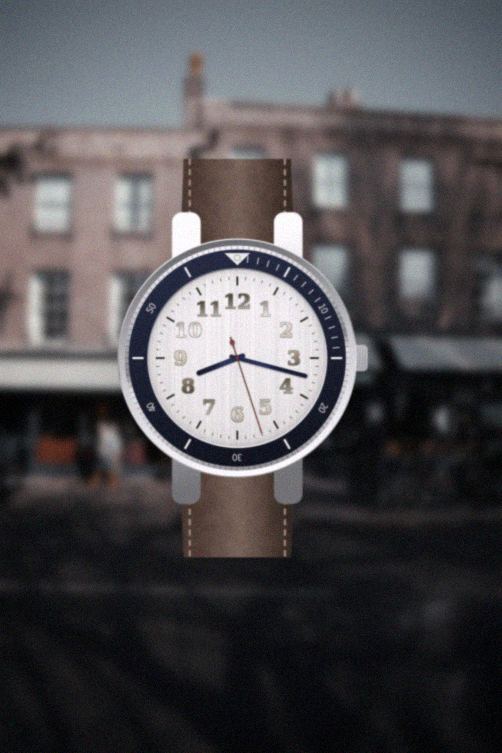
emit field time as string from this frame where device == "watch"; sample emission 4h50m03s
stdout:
8h17m27s
